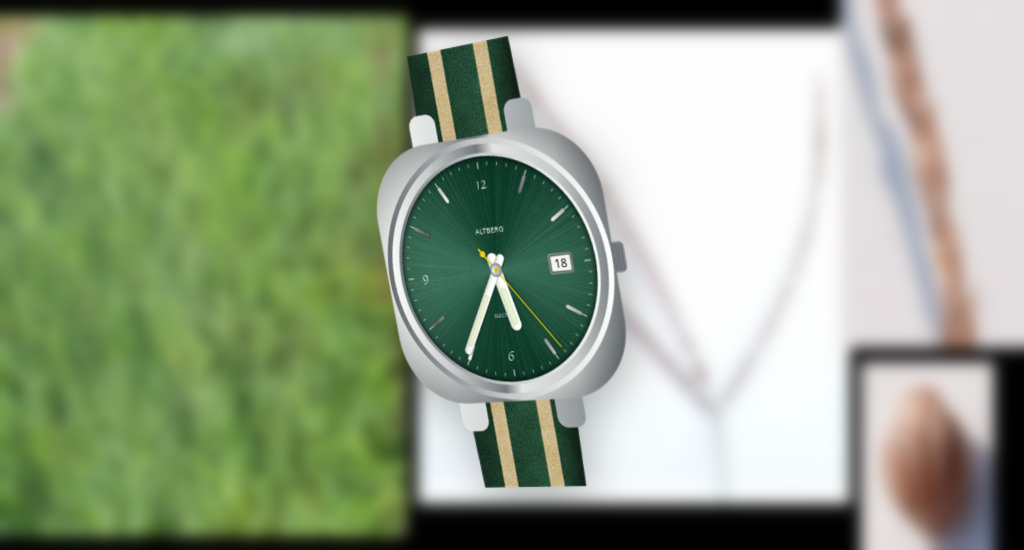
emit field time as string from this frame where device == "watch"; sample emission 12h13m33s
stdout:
5h35m24s
